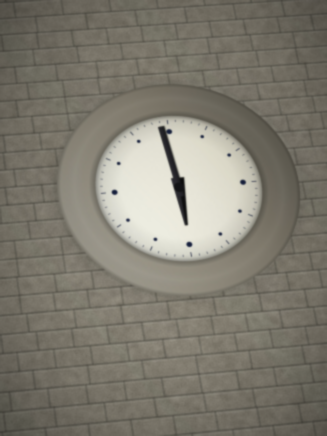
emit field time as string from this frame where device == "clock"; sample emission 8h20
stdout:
5h59
